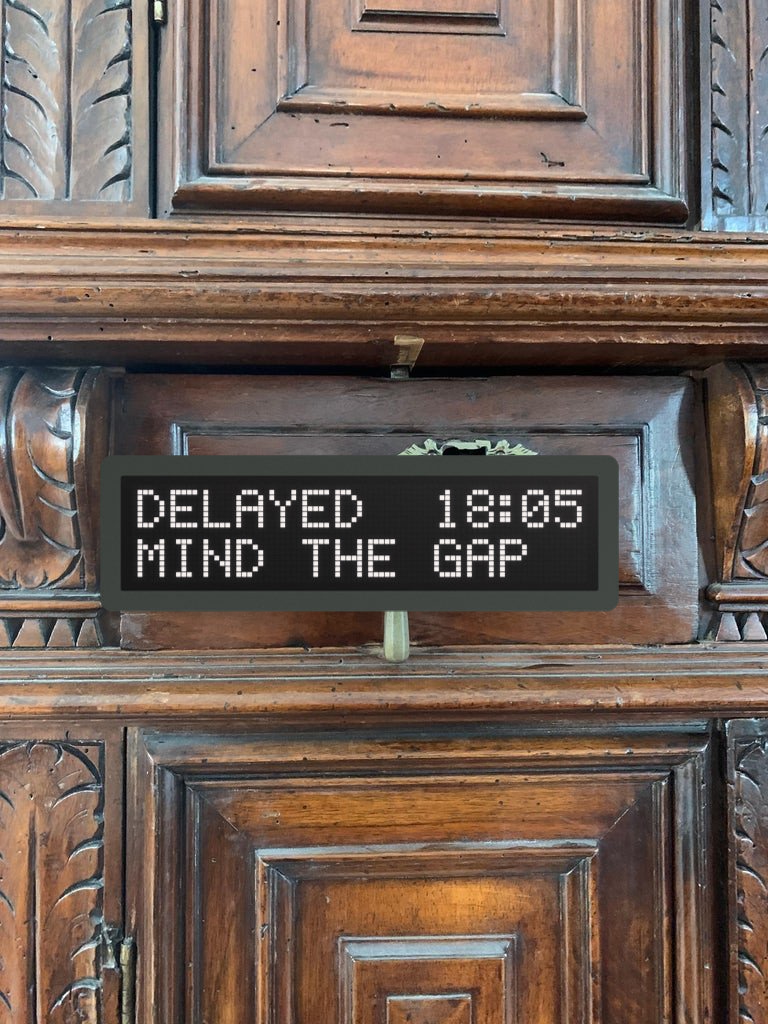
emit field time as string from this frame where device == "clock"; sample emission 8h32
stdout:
18h05
